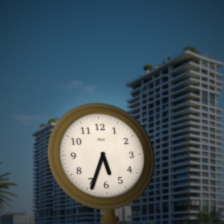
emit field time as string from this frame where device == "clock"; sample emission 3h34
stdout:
5h34
